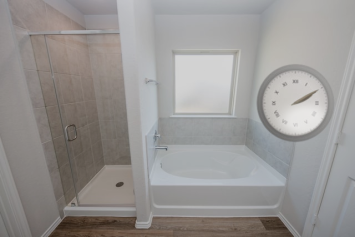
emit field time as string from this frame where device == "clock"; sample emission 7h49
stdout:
2h10
